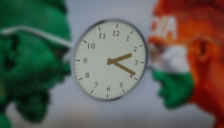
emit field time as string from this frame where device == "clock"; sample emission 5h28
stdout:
2h19
